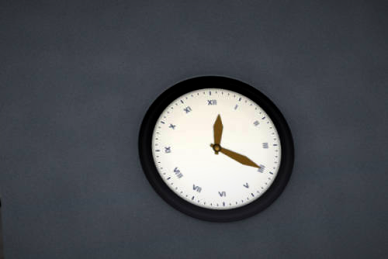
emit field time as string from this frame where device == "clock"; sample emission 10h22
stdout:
12h20
